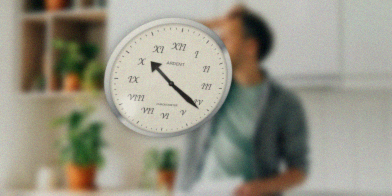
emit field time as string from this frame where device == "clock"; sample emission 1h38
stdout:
10h21
